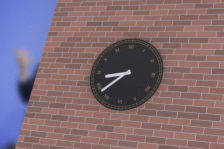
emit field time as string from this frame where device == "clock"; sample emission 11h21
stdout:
8h38
